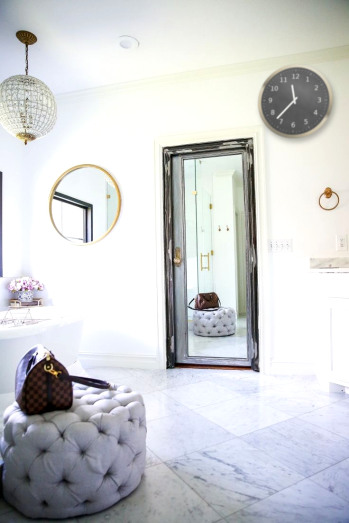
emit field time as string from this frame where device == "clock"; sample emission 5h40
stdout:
11h37
